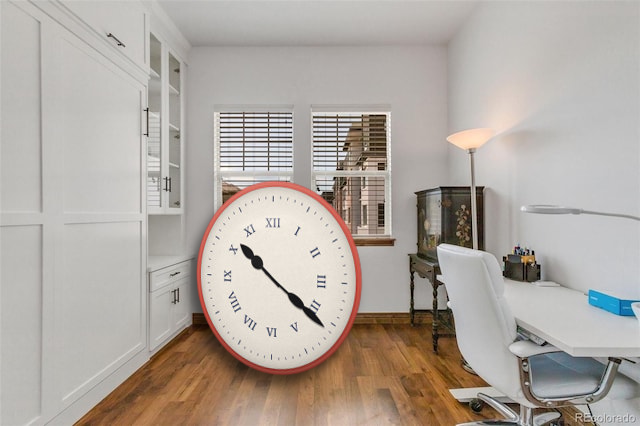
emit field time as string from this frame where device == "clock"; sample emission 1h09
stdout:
10h21
